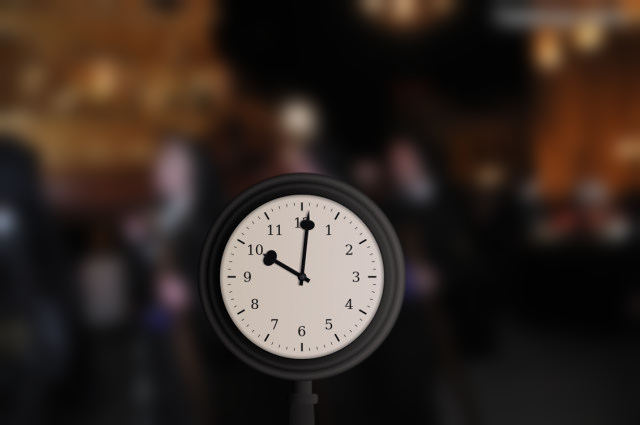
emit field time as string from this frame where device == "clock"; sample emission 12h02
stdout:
10h01
